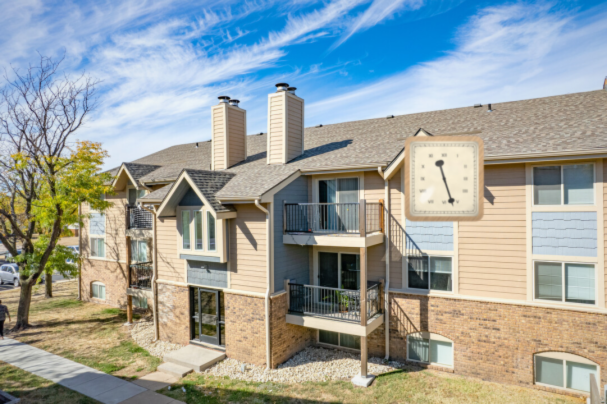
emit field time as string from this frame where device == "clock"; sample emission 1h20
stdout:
11h27
